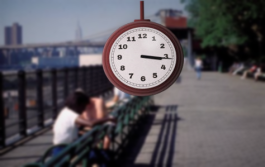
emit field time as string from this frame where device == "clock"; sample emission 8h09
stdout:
3h16
